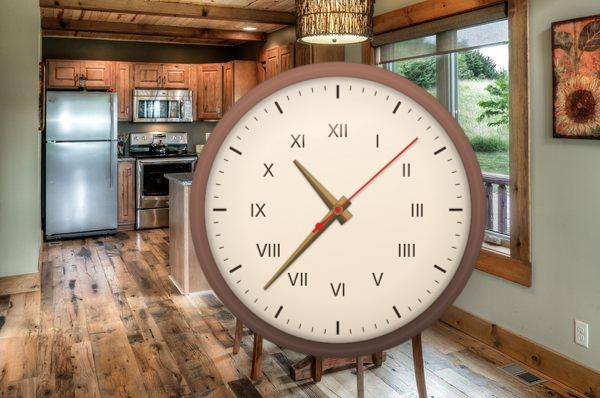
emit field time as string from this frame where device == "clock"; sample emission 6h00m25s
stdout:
10h37m08s
